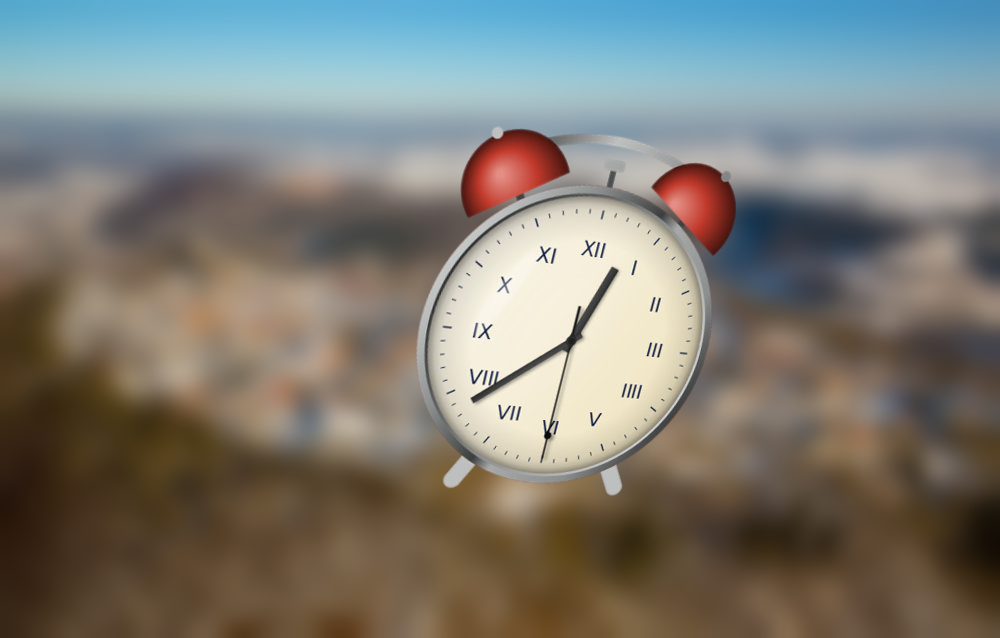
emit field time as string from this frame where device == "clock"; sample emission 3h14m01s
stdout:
12h38m30s
